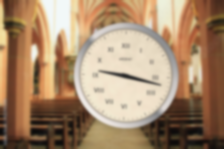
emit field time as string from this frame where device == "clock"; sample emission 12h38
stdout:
9h17
